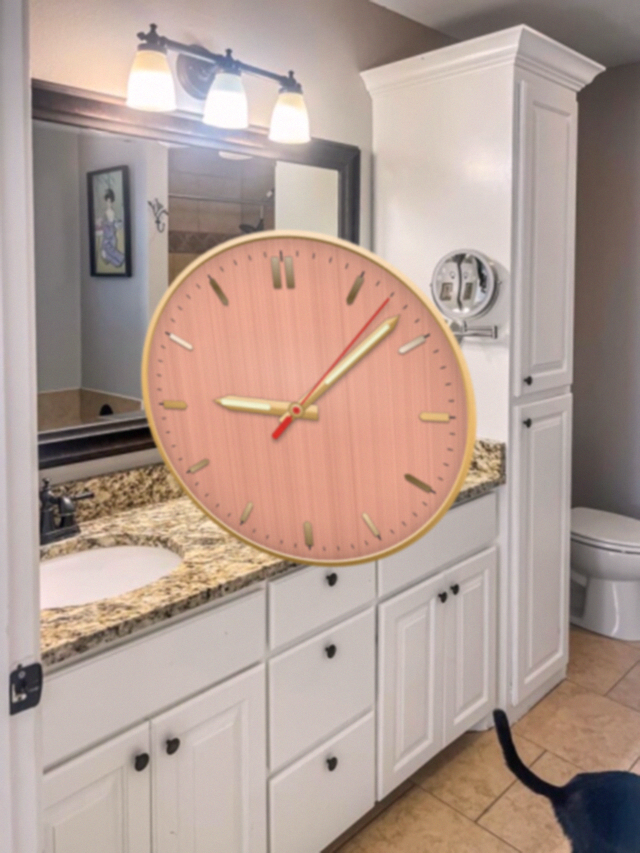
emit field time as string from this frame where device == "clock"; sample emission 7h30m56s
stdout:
9h08m07s
